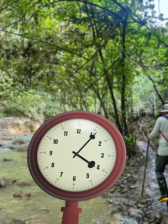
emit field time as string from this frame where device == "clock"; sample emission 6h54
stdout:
4h06
